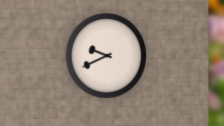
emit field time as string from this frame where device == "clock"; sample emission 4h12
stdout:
9h41
